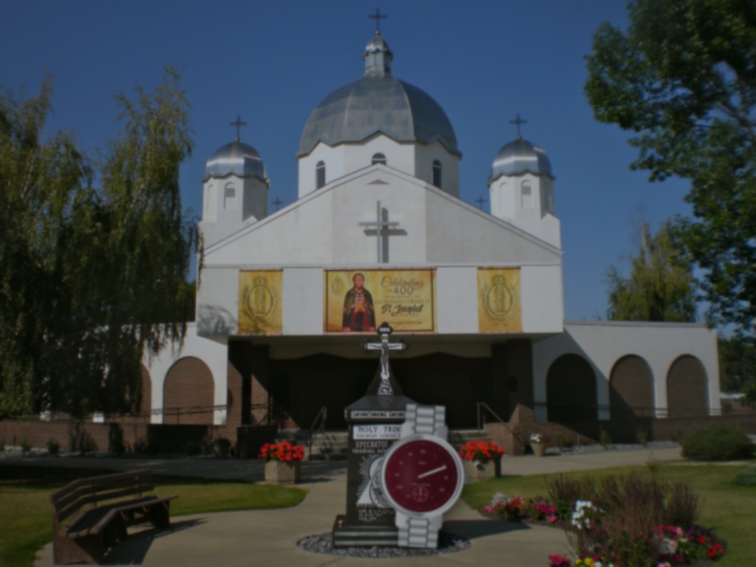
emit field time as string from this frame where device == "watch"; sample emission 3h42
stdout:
2h11
